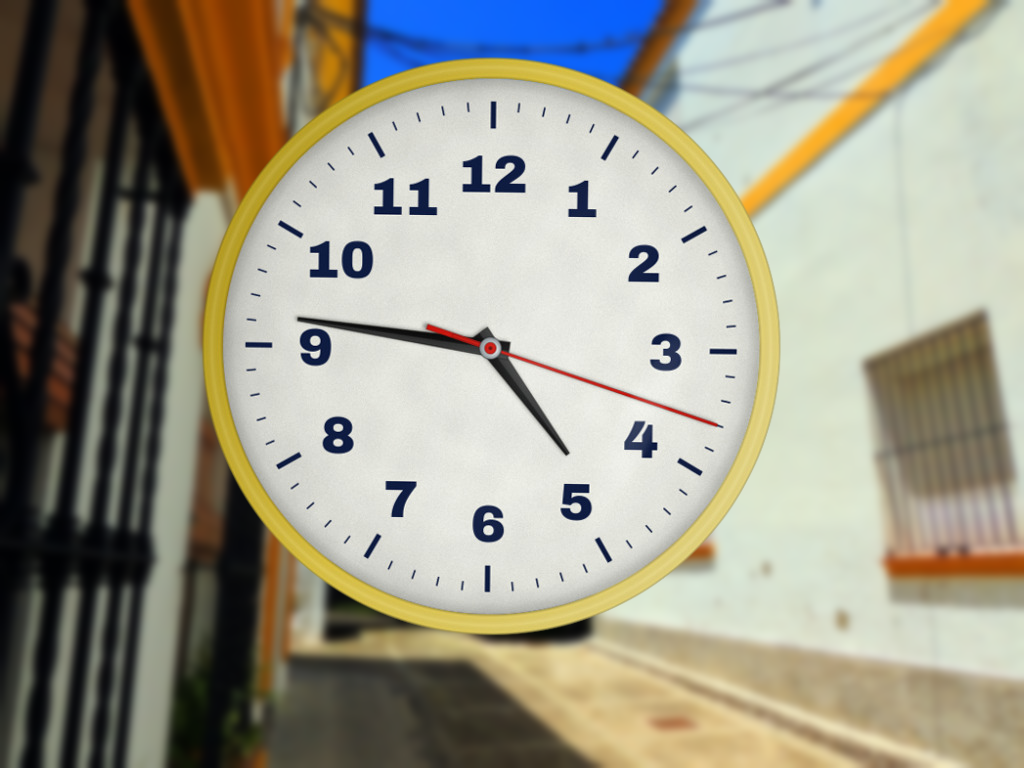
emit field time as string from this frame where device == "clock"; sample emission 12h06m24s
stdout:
4h46m18s
